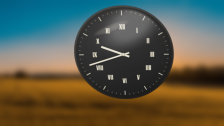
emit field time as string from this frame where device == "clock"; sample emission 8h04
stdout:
9h42
